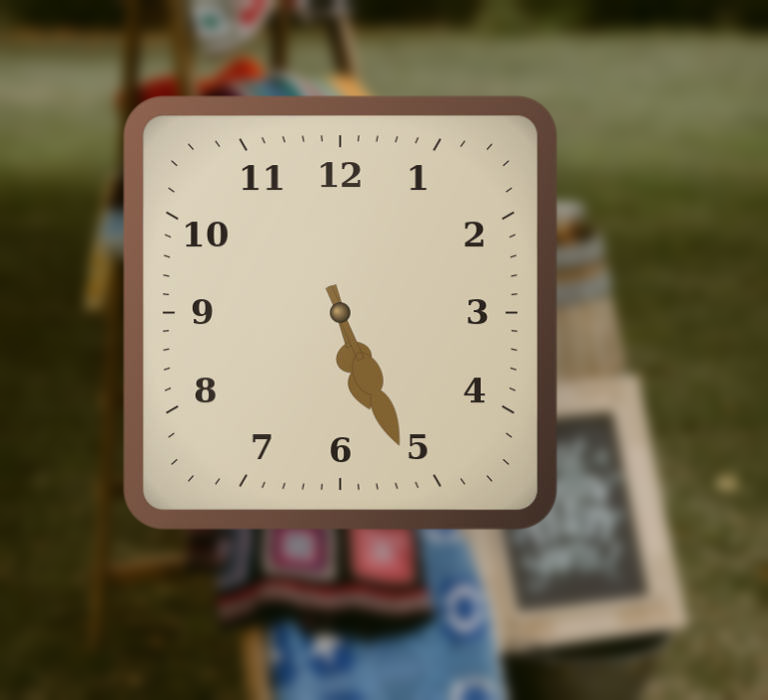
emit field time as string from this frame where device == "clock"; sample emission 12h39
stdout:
5h26
